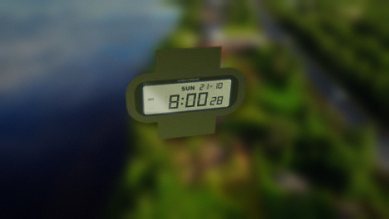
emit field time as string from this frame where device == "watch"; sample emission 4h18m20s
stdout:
8h00m28s
